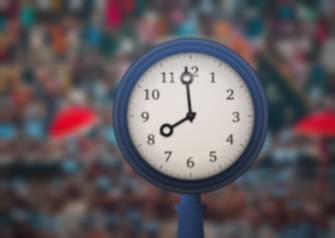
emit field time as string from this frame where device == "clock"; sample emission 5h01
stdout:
7h59
